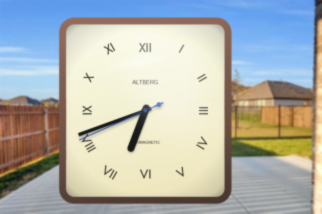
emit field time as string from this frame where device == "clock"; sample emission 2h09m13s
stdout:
6h41m41s
